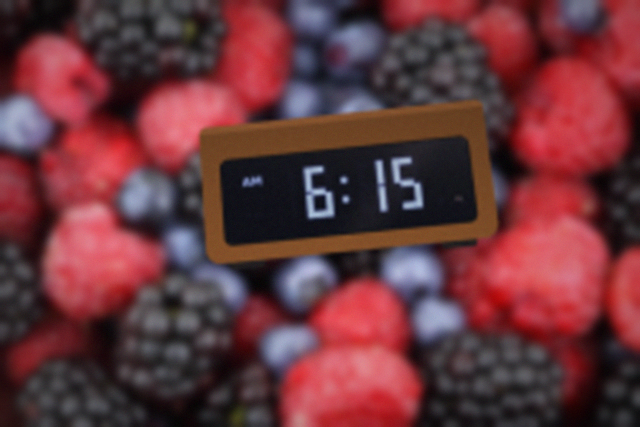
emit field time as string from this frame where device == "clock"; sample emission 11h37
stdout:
6h15
